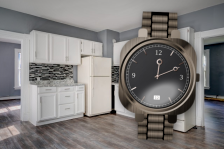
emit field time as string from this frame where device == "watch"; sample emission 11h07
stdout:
12h11
